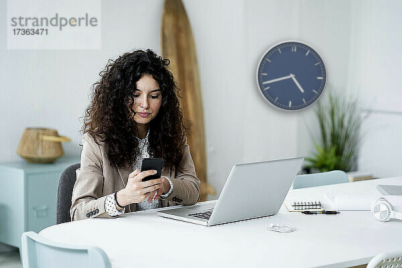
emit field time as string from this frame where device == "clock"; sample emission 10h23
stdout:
4h42
